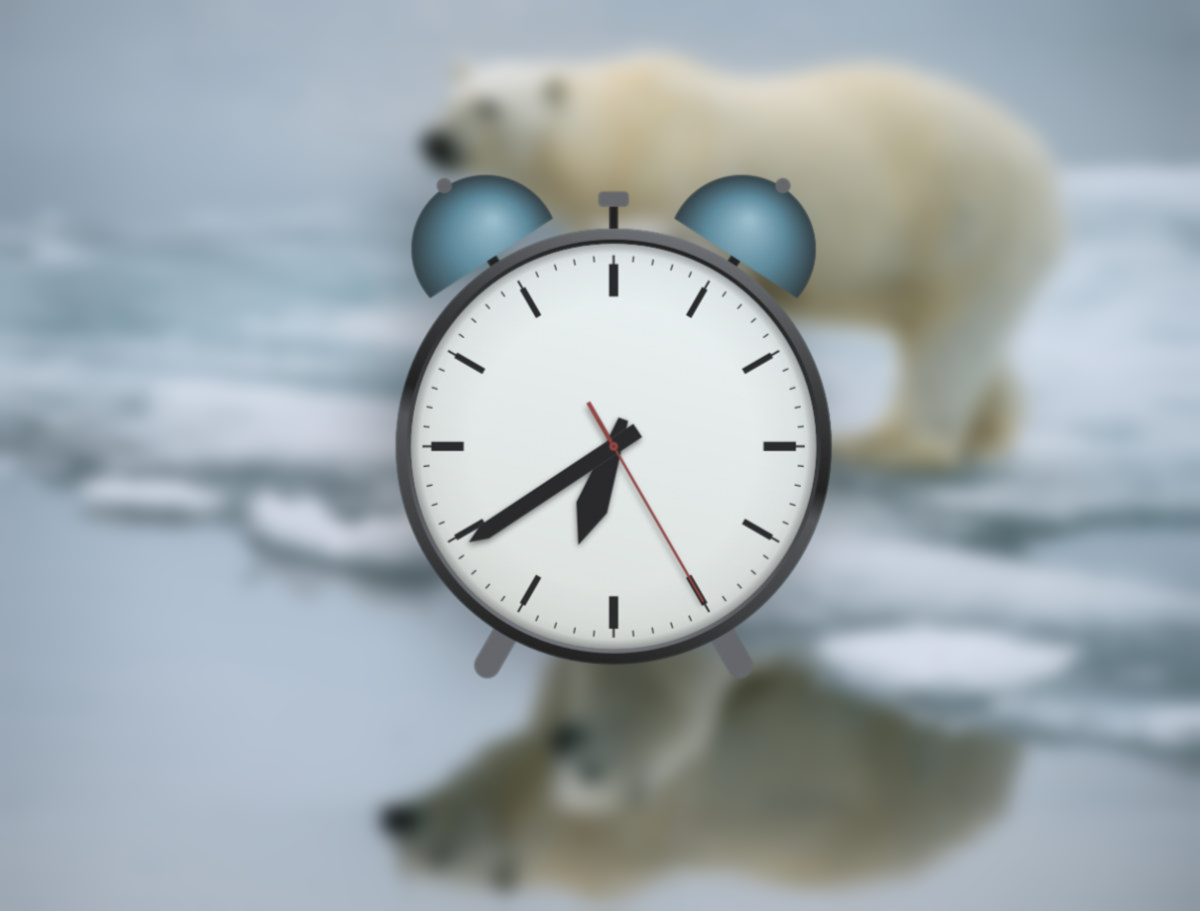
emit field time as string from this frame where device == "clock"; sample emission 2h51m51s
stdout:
6h39m25s
